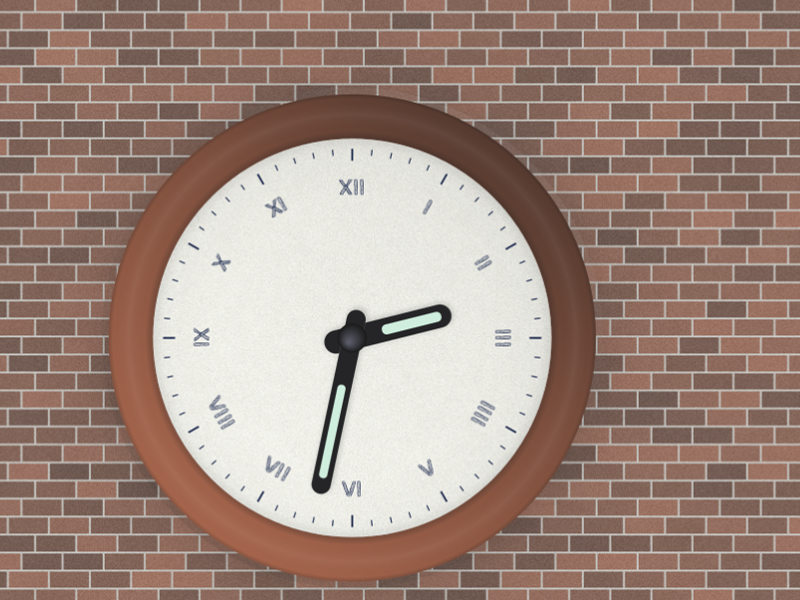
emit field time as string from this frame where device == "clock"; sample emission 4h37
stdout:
2h32
